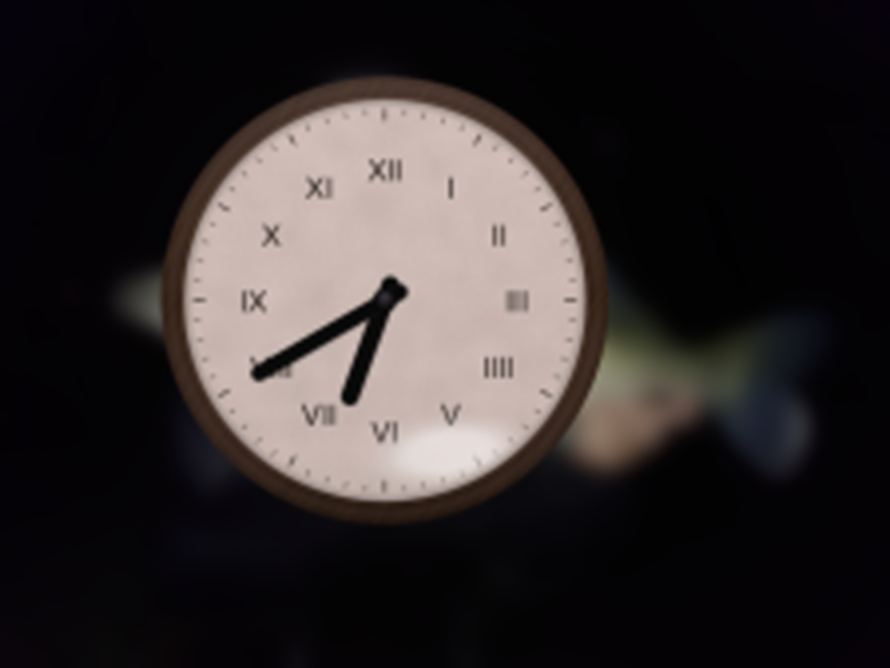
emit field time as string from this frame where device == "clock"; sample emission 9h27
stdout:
6h40
